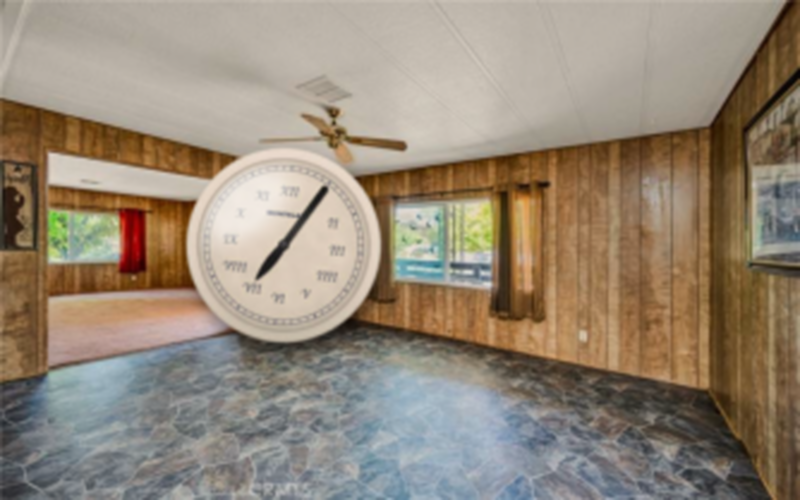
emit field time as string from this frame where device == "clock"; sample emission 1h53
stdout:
7h05
